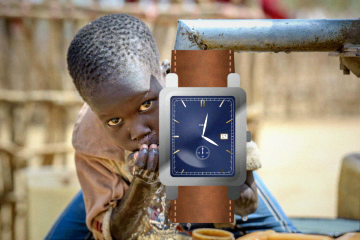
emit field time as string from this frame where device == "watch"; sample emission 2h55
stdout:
4h02
